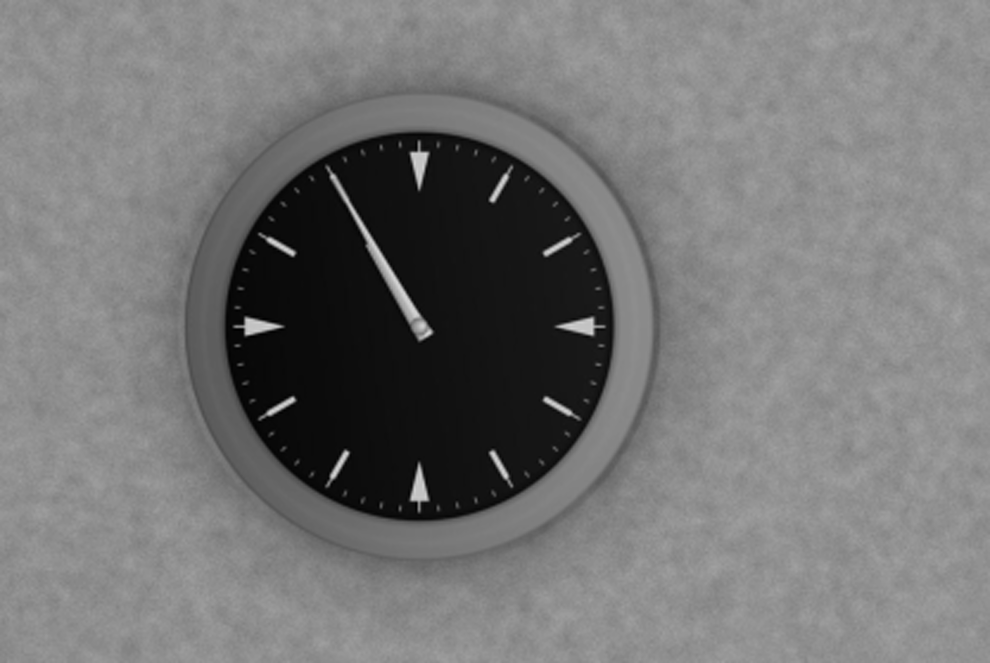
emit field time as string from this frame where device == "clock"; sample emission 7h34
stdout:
10h55
